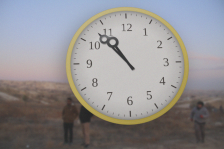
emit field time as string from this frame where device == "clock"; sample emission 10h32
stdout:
10h53
